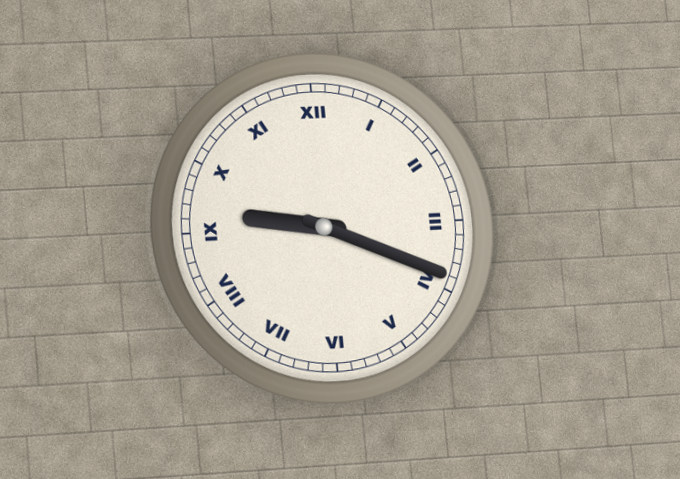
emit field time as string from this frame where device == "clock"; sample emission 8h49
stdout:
9h19
